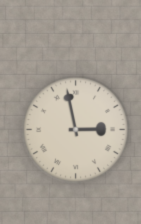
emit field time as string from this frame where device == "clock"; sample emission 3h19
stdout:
2h58
